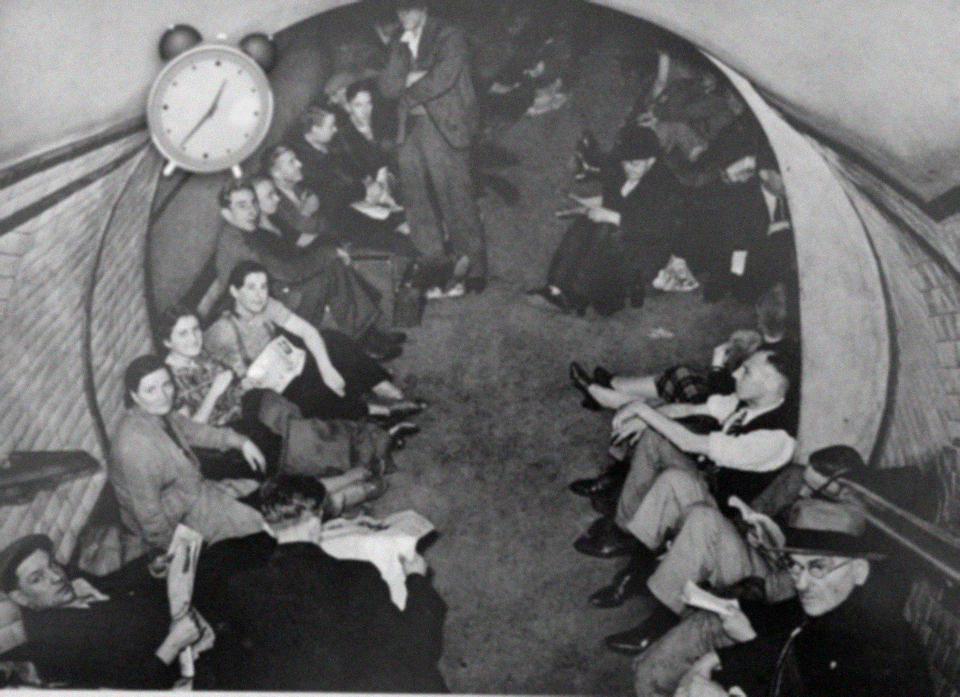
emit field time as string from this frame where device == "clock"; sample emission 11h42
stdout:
12h36
